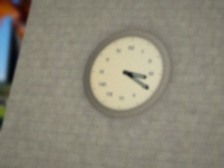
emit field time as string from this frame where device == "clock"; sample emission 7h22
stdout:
3h20
